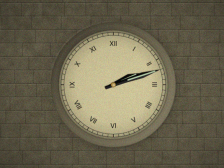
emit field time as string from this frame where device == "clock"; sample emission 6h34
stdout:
2h12
